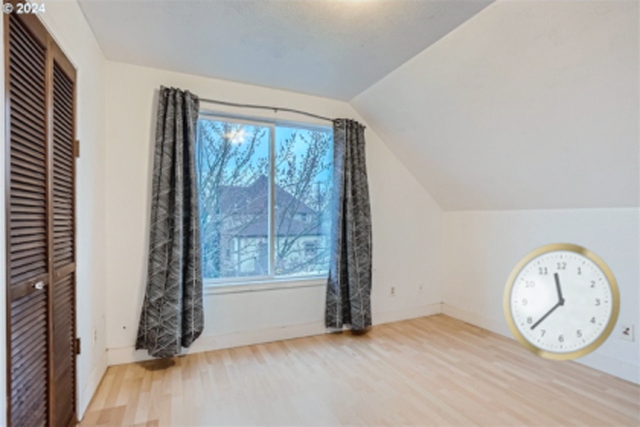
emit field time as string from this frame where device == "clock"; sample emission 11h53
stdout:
11h38
